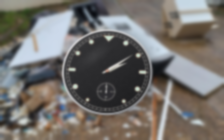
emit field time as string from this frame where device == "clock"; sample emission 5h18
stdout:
2h09
